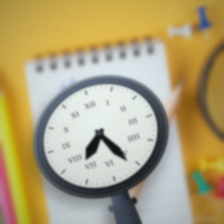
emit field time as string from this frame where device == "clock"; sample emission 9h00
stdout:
7h26
